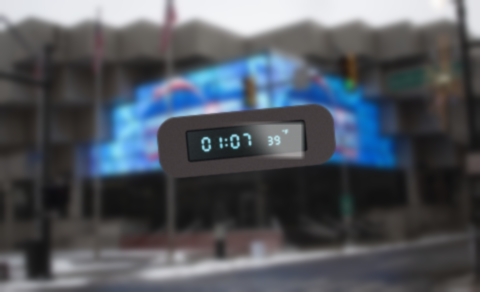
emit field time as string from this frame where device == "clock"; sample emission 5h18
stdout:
1h07
